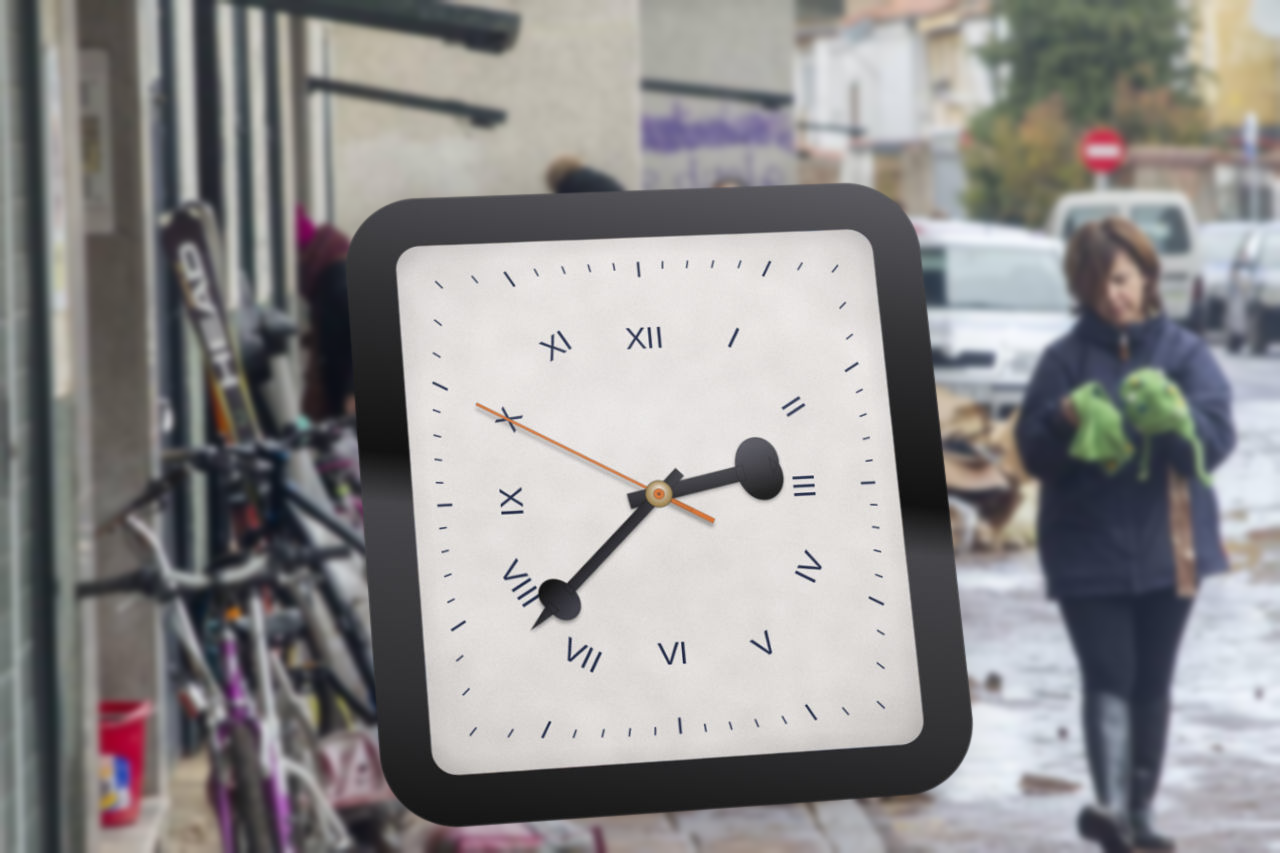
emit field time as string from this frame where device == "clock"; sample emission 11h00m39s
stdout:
2h37m50s
